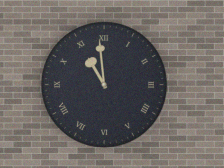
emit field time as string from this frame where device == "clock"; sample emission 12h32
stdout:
10h59
